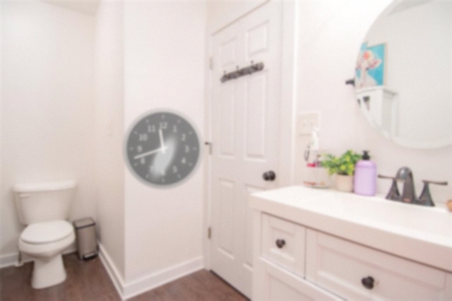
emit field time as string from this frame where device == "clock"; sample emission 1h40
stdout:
11h42
